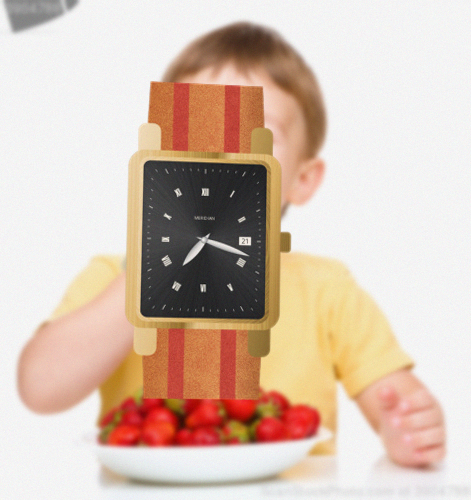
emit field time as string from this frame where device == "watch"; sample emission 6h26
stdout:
7h18
